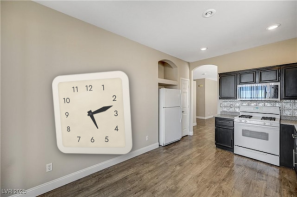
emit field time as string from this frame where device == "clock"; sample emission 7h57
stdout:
5h12
